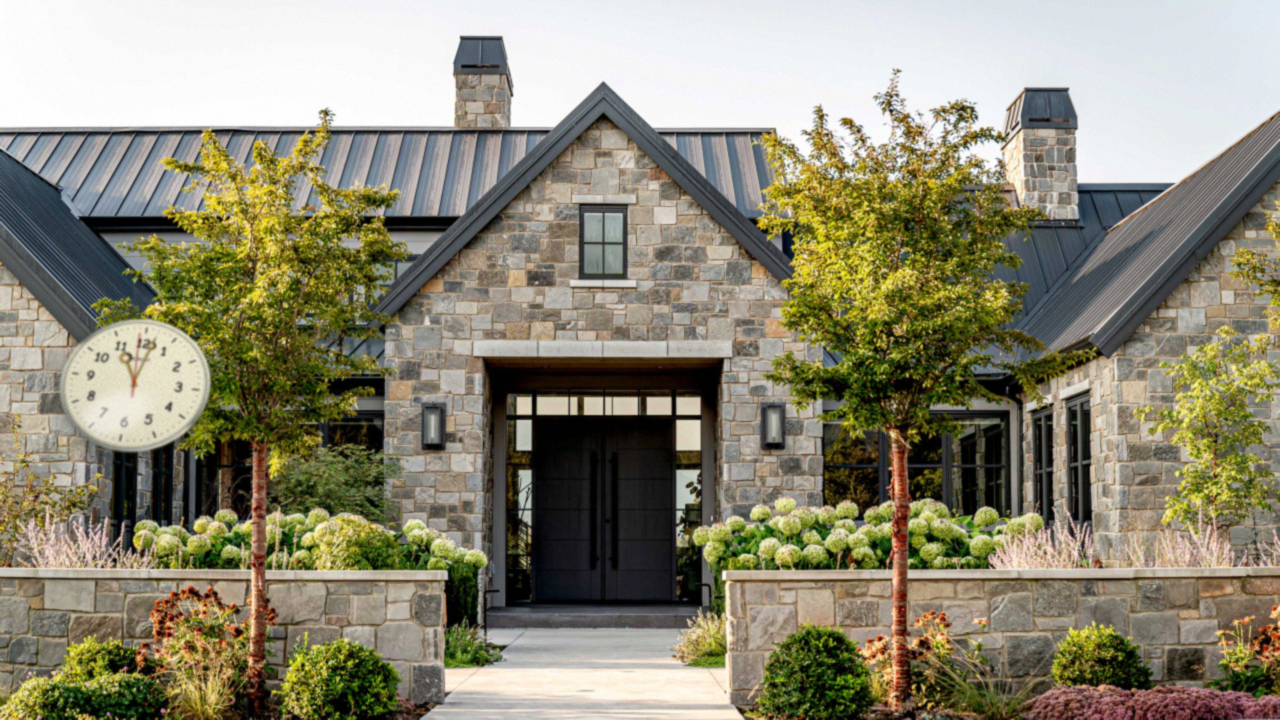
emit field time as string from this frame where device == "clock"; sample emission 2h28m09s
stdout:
11h01m59s
